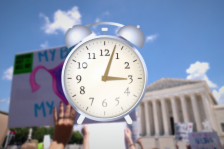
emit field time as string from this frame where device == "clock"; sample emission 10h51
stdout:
3h03
